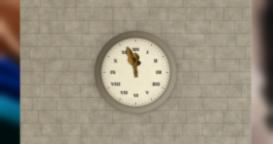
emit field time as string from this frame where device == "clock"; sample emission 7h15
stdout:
11h57
